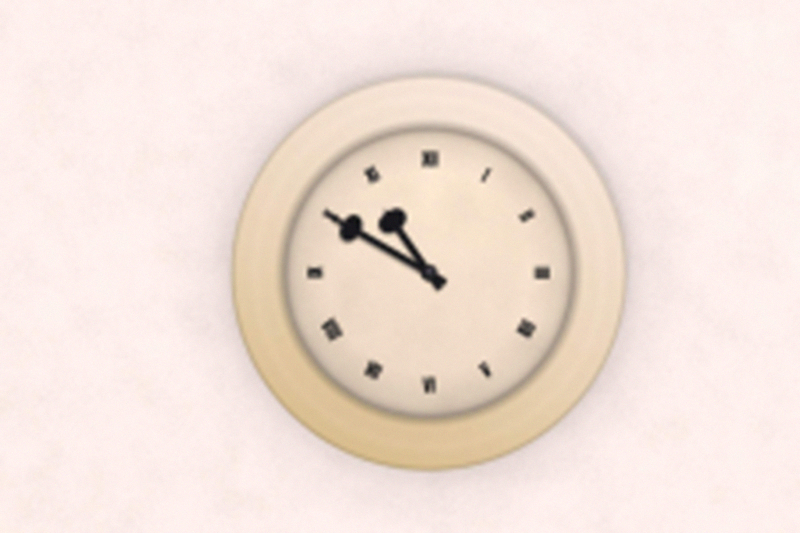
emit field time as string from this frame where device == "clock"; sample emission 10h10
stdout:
10h50
